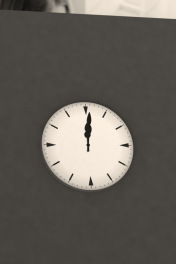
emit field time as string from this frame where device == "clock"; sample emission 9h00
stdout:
12h01
